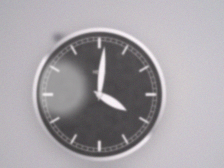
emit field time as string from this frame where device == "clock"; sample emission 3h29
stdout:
4h01
